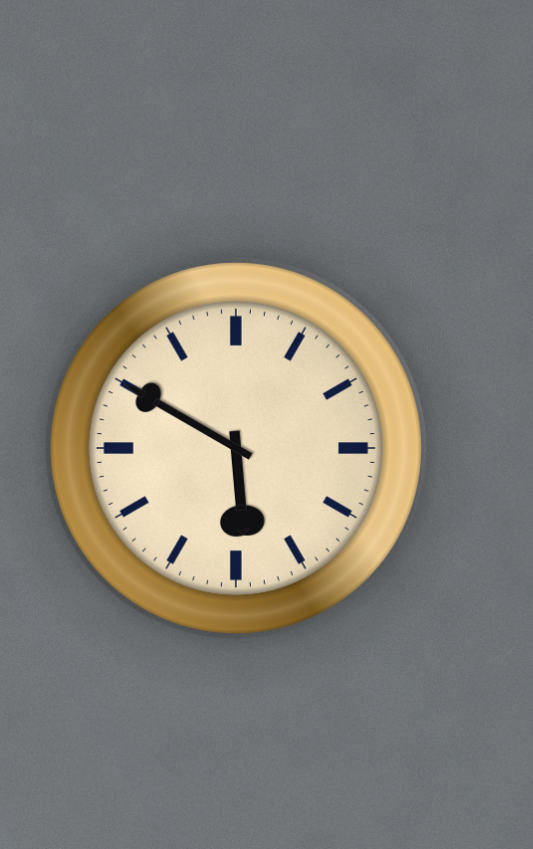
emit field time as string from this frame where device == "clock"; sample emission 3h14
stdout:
5h50
